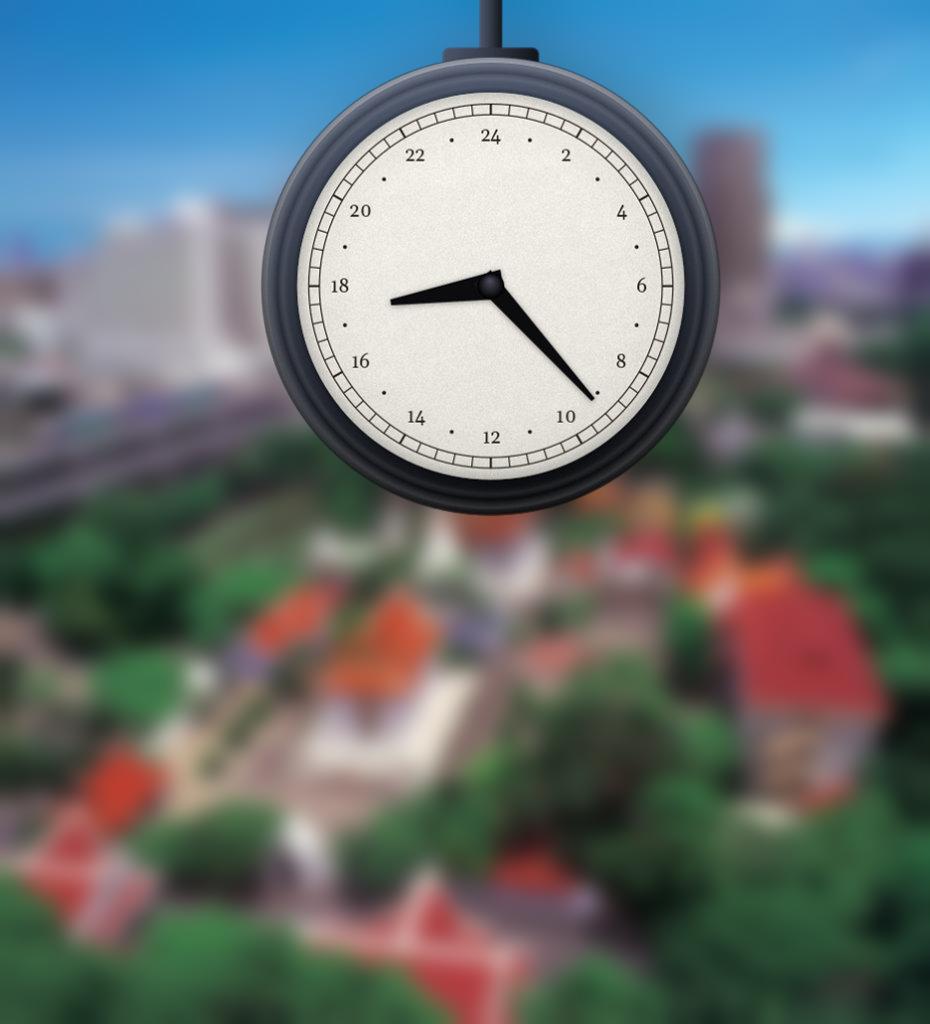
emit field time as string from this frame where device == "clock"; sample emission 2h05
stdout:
17h23
